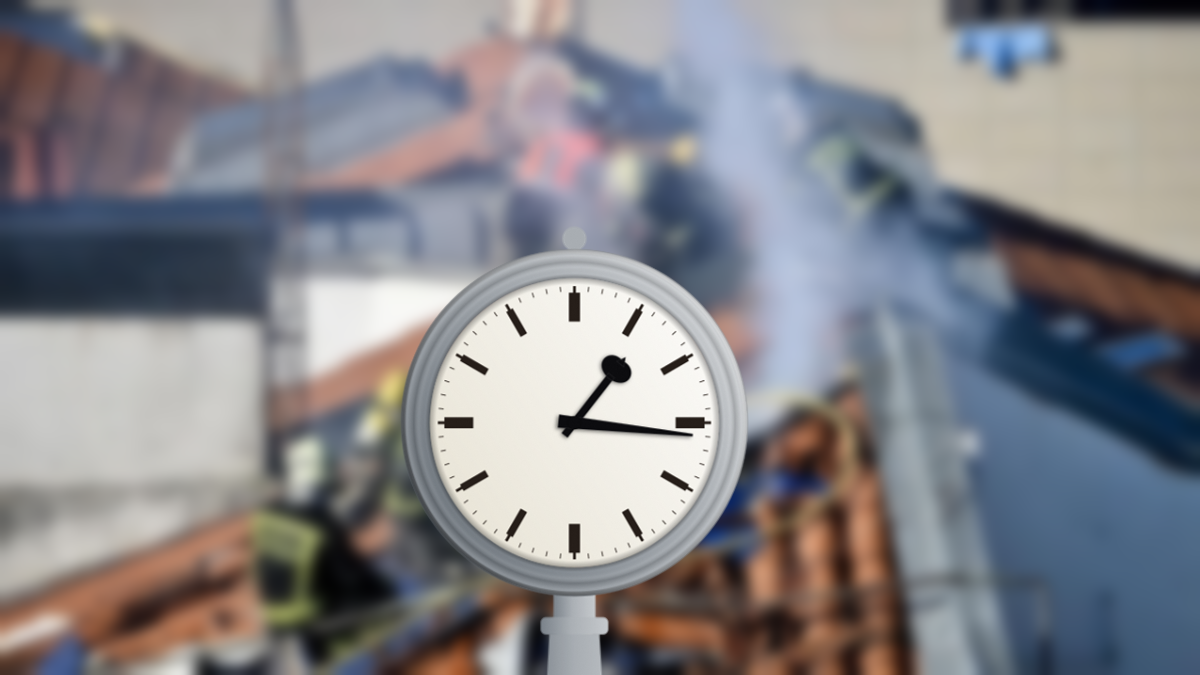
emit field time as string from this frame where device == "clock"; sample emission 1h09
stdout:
1h16
